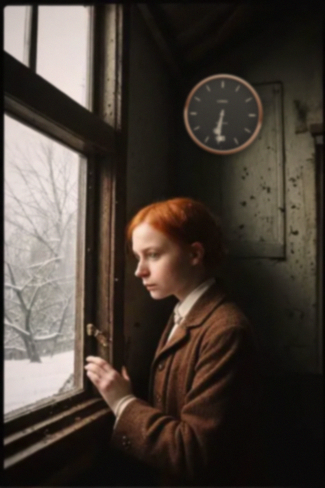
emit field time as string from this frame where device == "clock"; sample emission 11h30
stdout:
6h31
